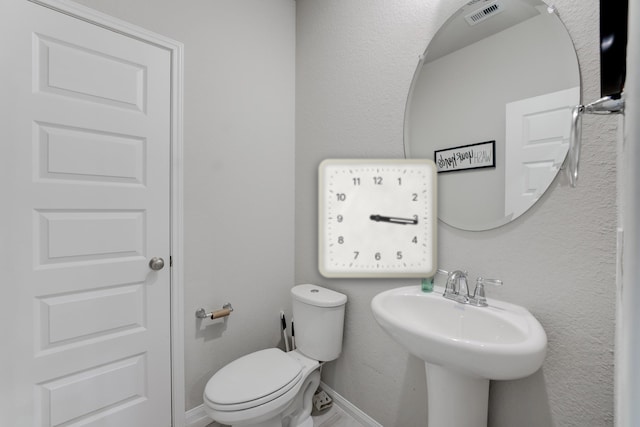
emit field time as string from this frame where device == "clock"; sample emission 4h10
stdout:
3h16
